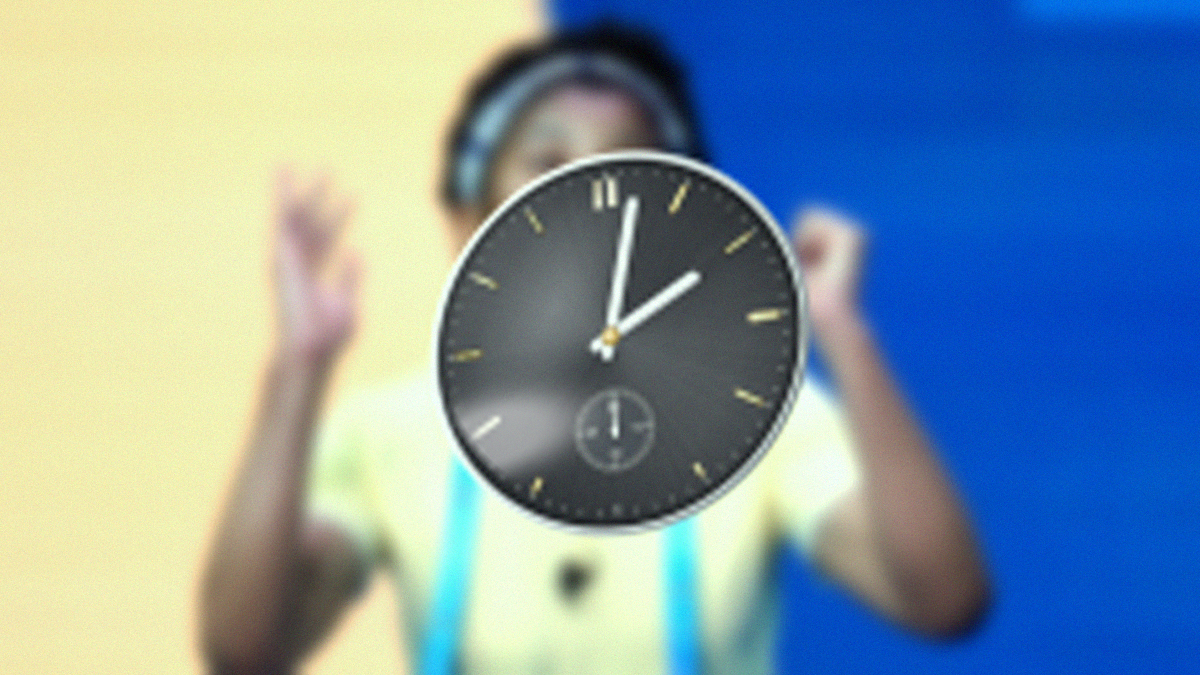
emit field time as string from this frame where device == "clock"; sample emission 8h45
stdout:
2h02
